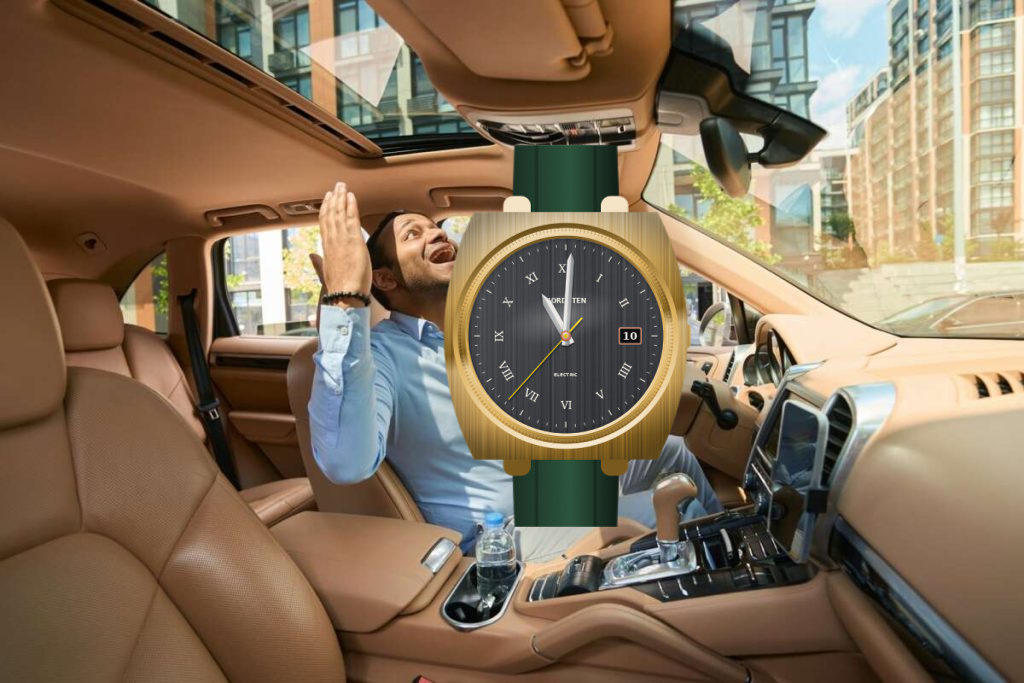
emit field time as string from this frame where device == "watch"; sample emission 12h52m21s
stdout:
11h00m37s
